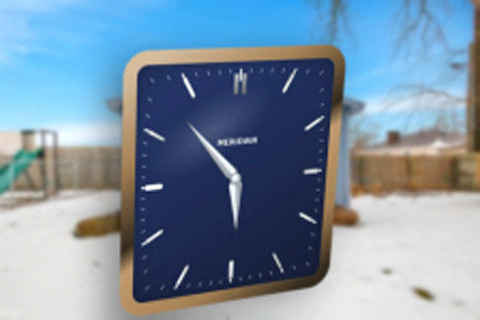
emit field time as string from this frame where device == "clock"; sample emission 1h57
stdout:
5h53
